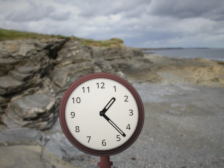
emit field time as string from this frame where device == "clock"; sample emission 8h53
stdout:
1h23
